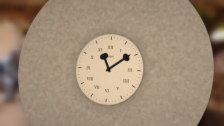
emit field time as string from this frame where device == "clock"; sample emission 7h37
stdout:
11h09
